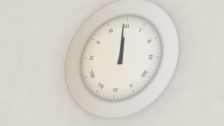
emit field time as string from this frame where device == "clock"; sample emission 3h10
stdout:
11h59
